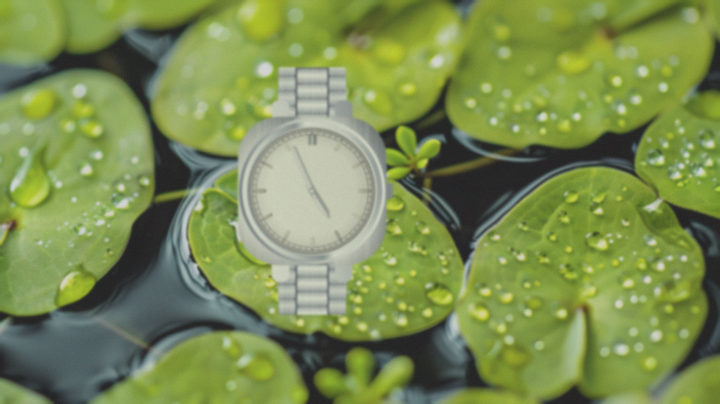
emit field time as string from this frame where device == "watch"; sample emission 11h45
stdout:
4h56
